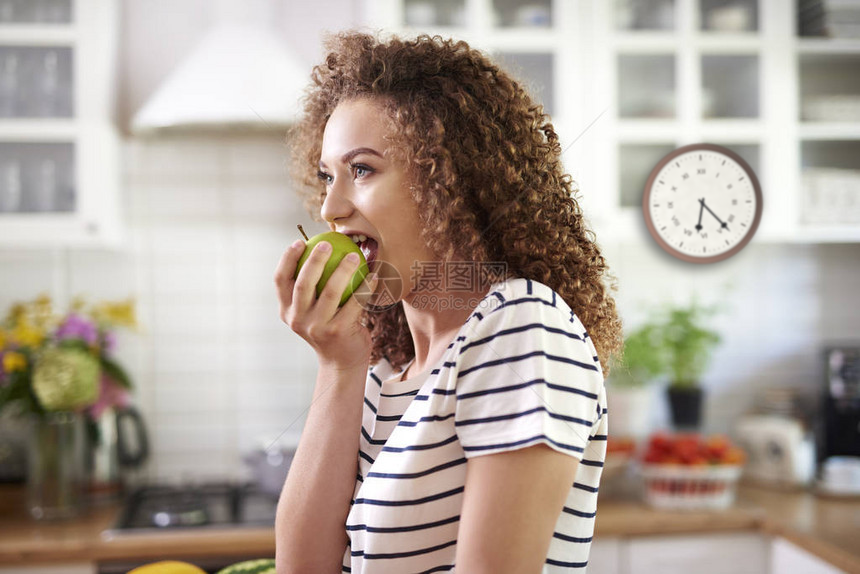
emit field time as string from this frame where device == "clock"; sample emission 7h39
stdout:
6h23
